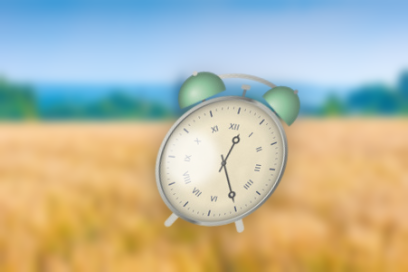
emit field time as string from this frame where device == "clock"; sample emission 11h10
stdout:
12h25
